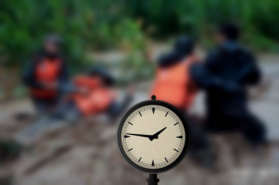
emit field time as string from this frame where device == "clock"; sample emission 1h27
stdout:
1h46
